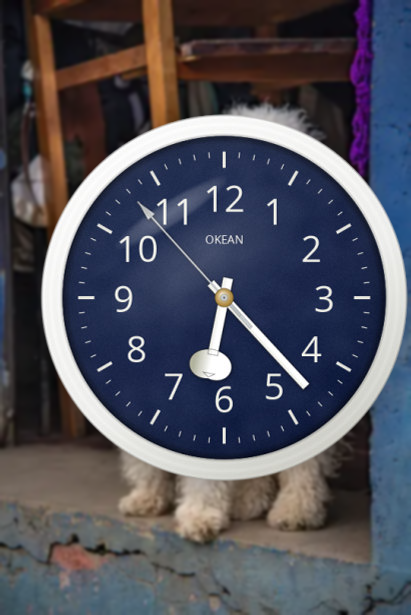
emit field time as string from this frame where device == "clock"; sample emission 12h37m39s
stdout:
6h22m53s
